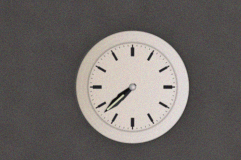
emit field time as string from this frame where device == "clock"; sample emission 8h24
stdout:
7h38
